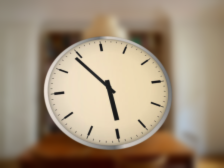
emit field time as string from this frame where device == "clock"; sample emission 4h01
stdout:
5h54
